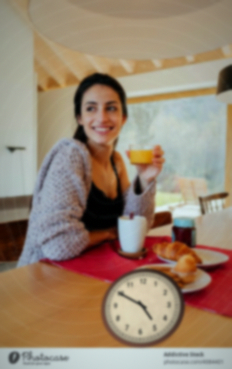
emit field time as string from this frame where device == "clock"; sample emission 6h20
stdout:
4h50
